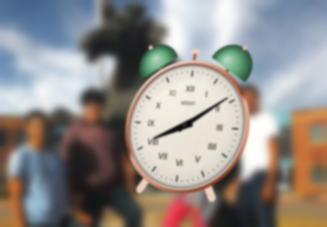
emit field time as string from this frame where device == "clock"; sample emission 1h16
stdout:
8h09
